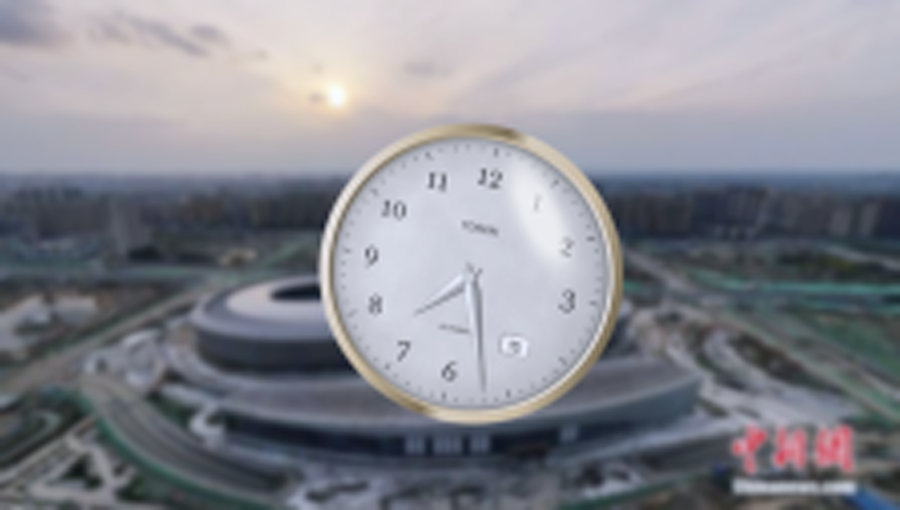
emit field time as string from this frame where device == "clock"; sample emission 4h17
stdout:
7h27
